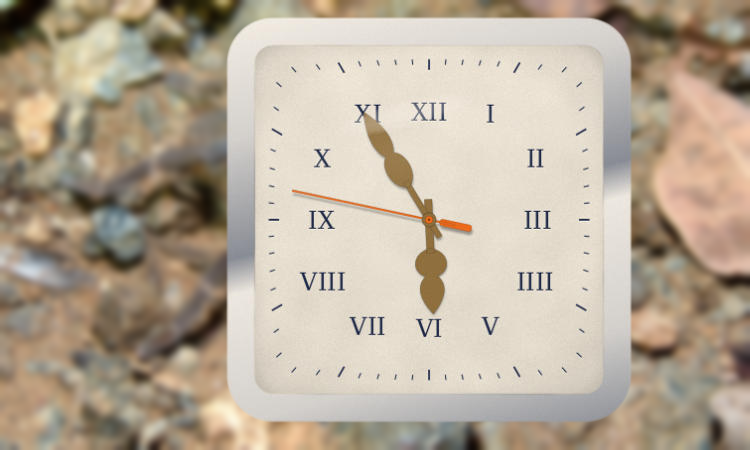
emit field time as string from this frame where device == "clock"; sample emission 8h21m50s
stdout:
5h54m47s
